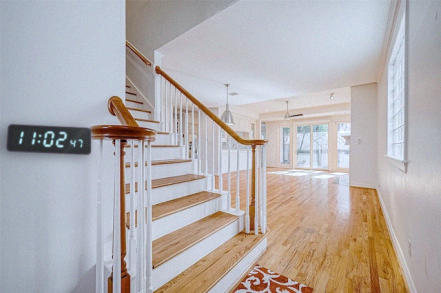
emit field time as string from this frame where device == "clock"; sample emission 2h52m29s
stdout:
11h02m47s
